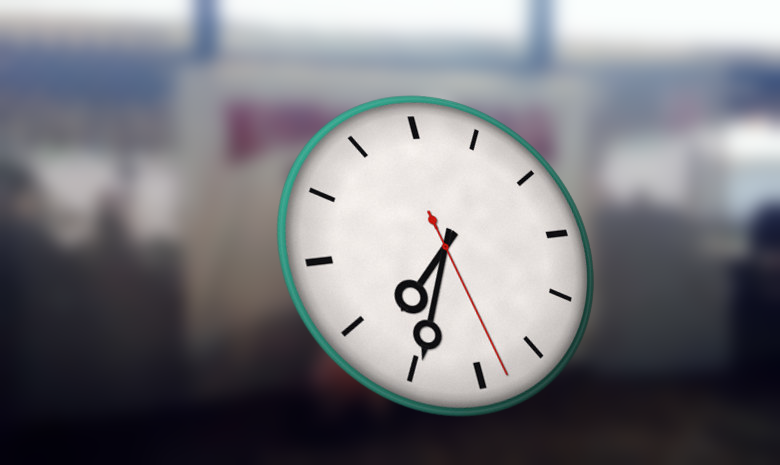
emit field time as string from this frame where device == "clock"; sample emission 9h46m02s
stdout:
7h34m28s
